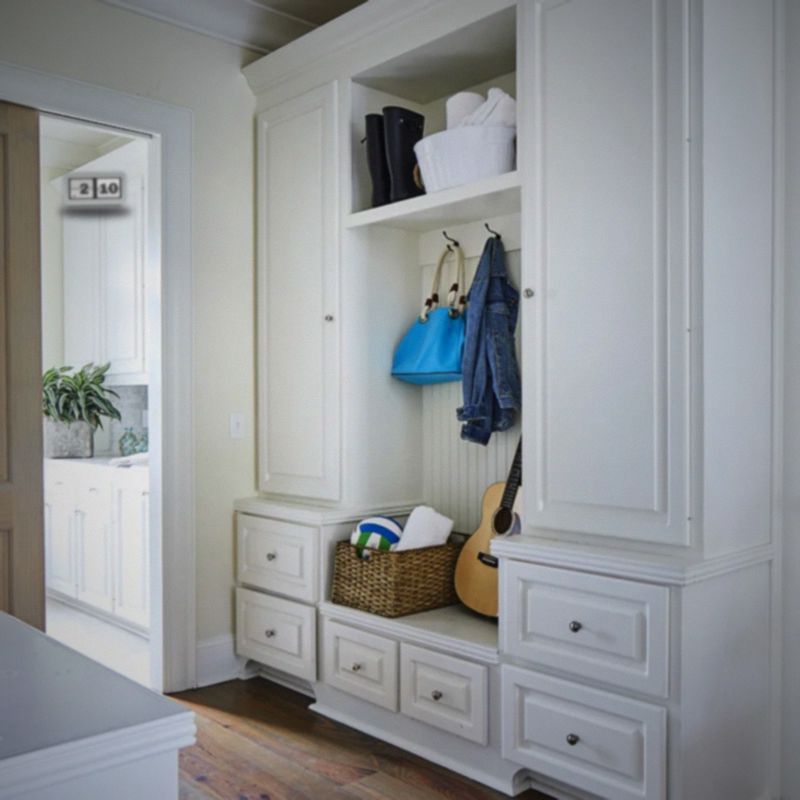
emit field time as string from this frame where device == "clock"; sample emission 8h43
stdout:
2h10
